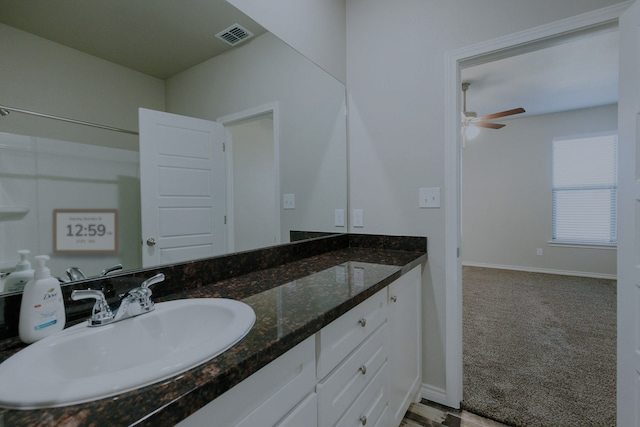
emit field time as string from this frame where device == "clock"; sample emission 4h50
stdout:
12h59
